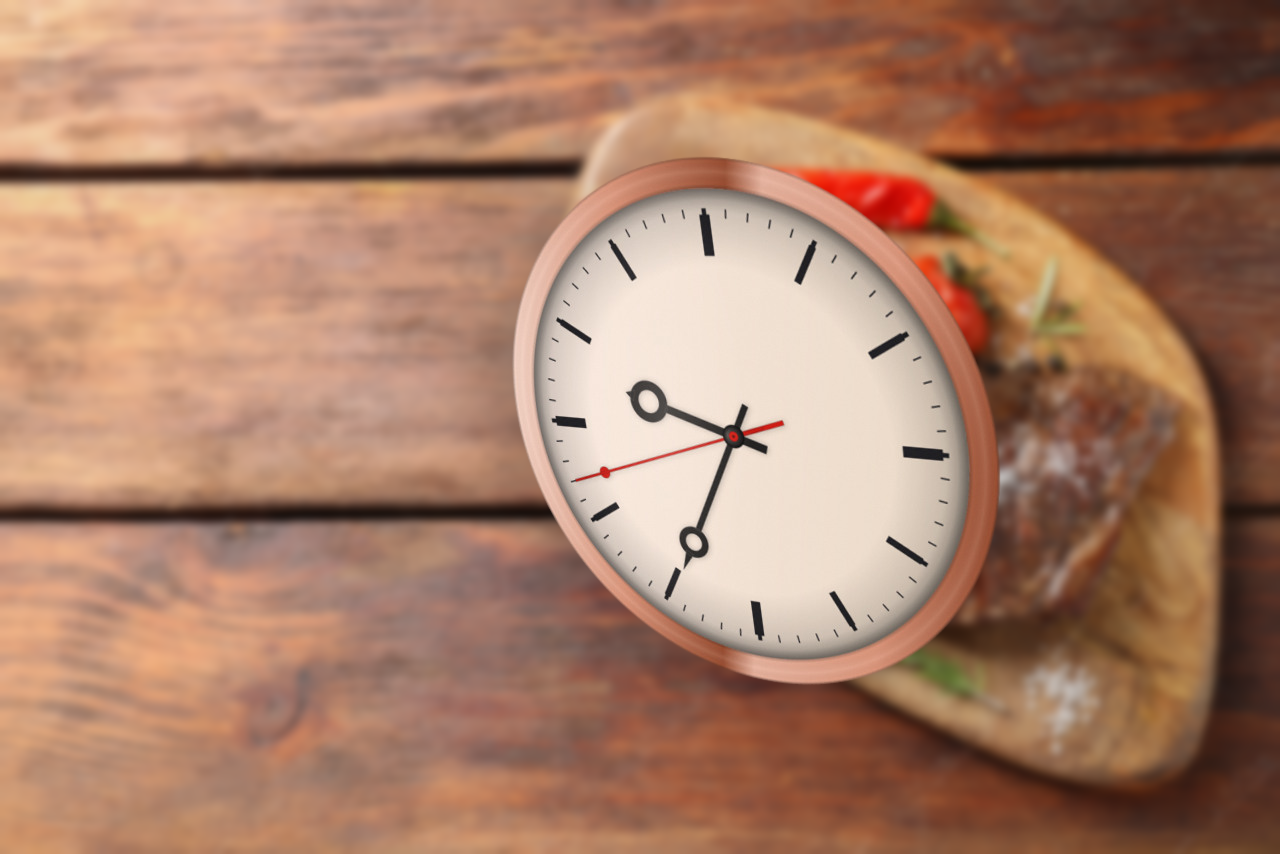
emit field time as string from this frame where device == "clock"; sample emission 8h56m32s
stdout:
9h34m42s
